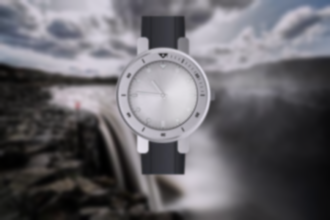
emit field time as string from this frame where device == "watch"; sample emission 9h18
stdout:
10h46
